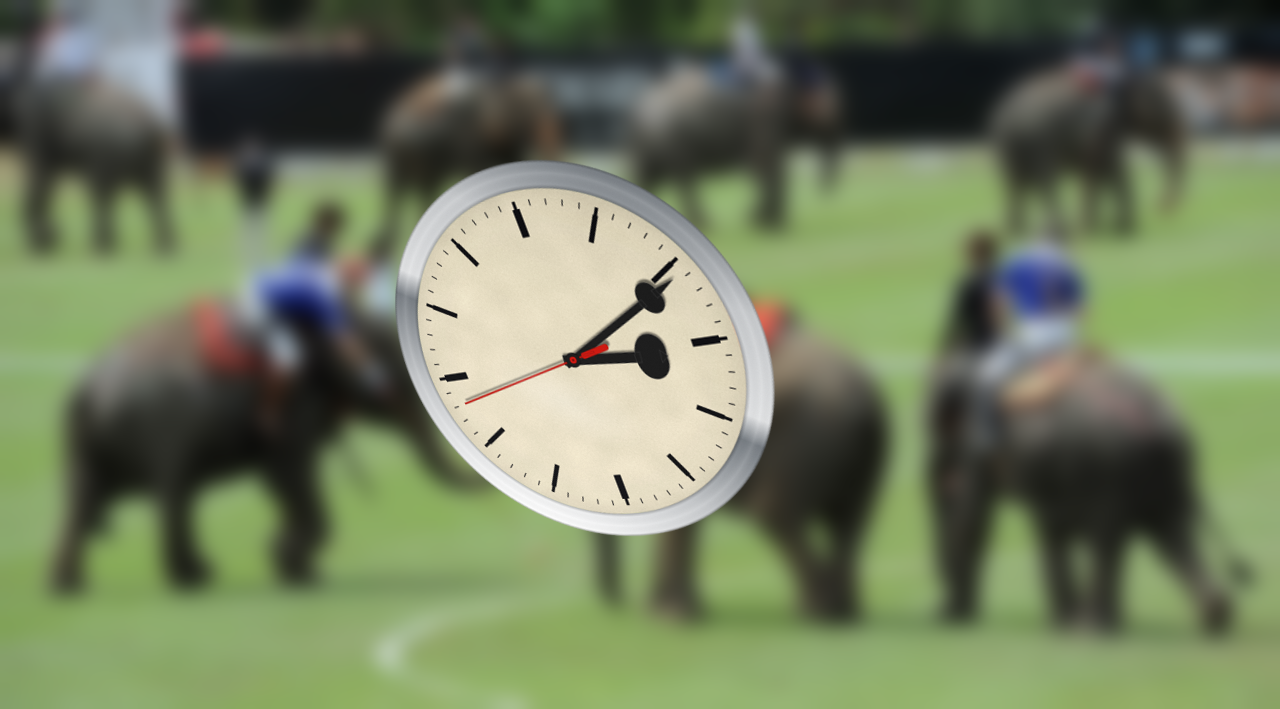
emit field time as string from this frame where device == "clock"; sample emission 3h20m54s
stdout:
3h10m43s
